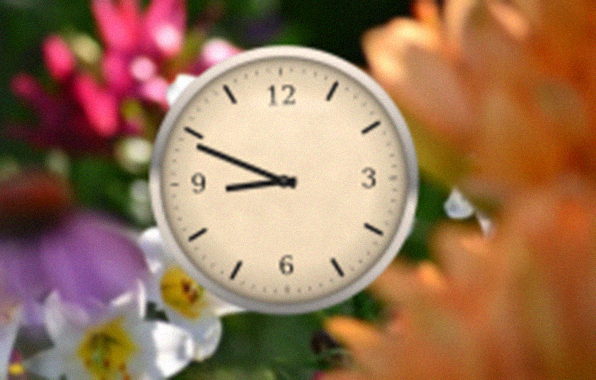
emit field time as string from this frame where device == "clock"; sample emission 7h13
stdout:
8h49
